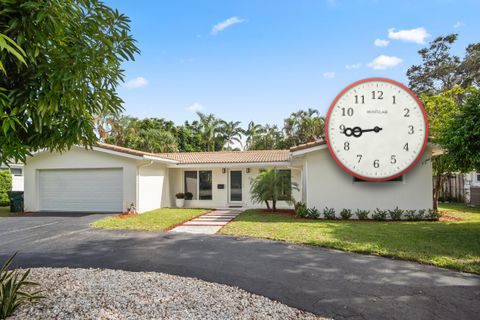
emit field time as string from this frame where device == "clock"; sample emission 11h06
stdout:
8h44
